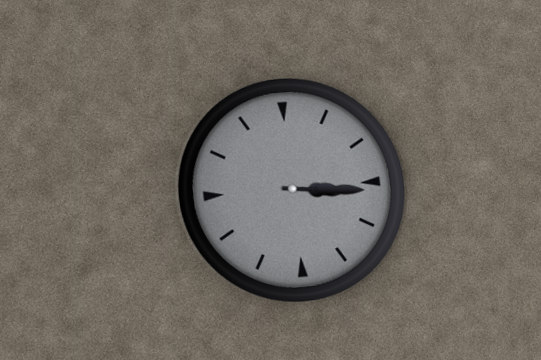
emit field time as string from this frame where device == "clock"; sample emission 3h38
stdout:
3h16
